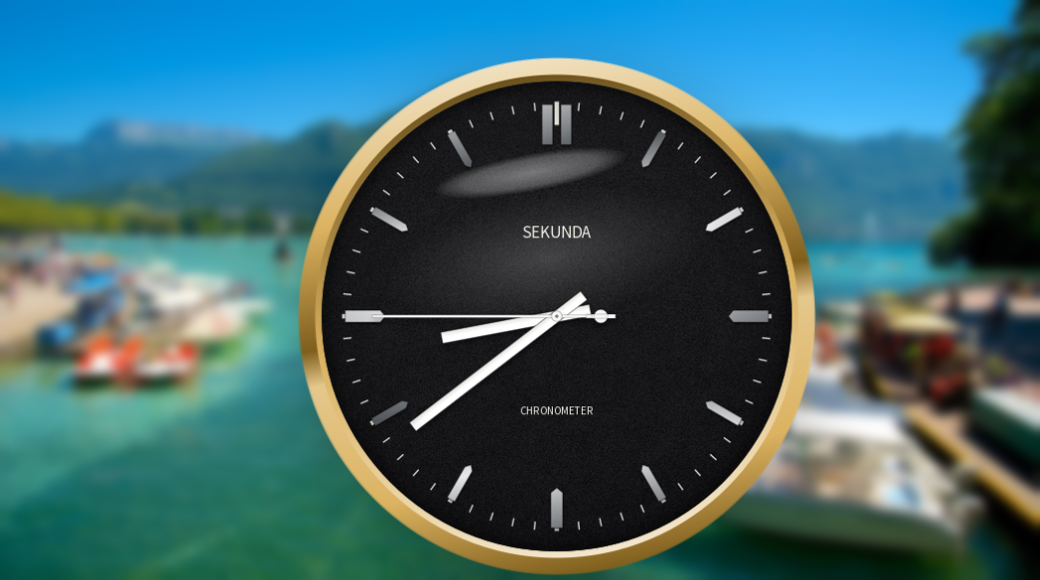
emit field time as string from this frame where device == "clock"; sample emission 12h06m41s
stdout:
8h38m45s
